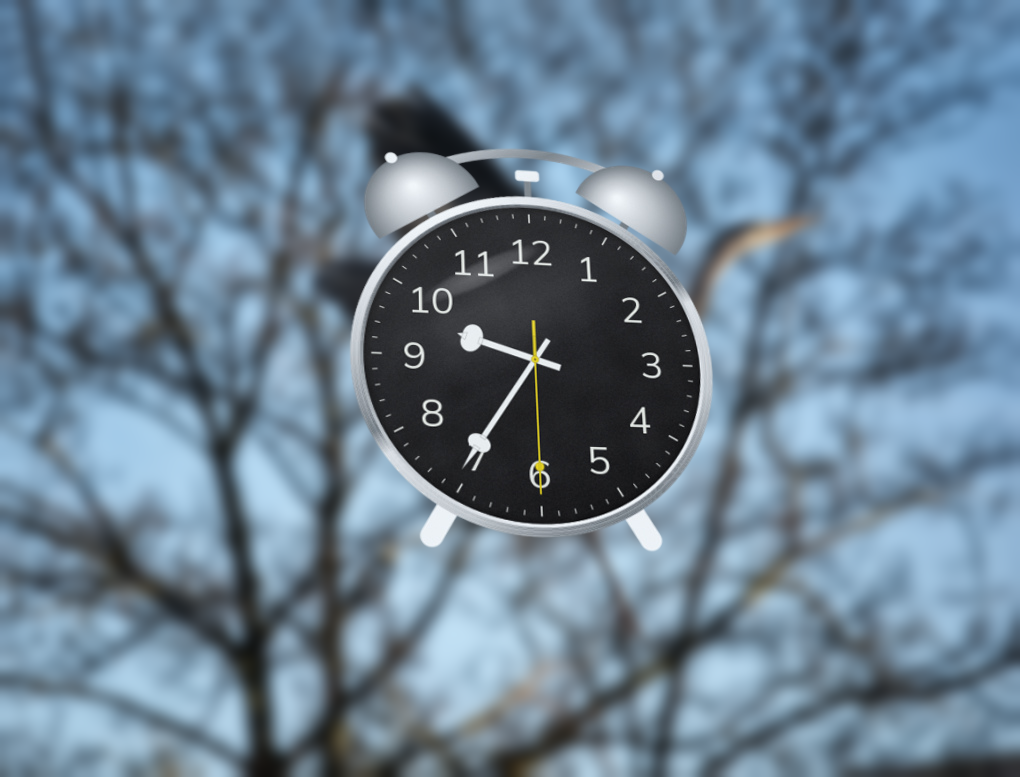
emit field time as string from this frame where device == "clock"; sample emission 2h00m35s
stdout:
9h35m30s
